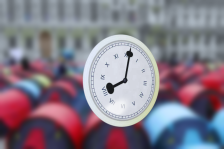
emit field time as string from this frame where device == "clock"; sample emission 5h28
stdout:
8h01
